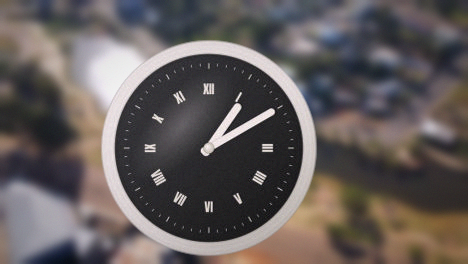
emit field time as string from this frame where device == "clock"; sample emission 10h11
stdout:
1h10
